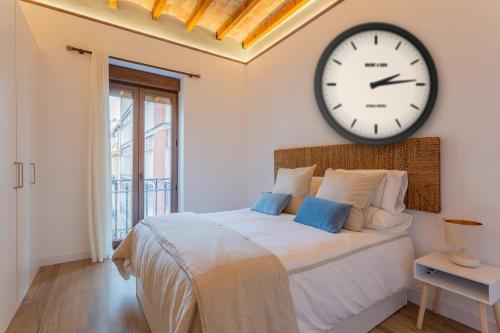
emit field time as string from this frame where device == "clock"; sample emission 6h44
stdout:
2h14
